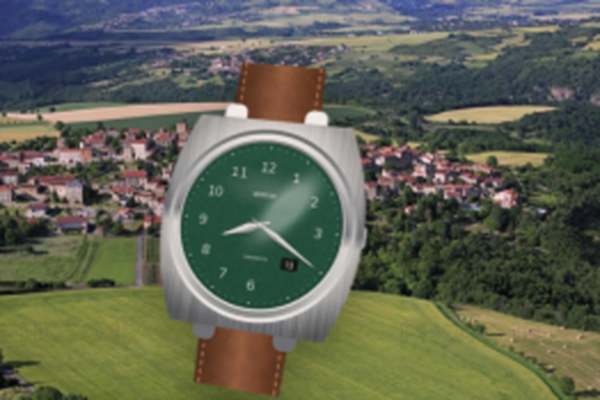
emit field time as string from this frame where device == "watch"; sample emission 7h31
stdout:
8h20
